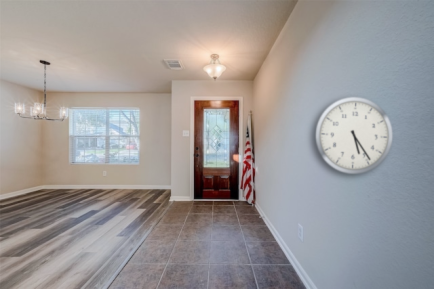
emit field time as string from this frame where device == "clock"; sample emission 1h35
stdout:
5h24
